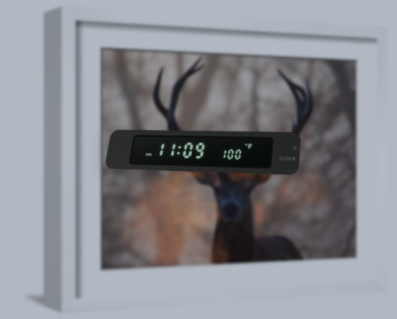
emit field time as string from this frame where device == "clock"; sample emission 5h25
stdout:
11h09
